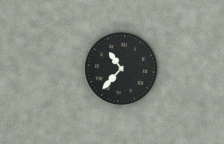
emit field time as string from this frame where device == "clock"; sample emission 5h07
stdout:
10h36
